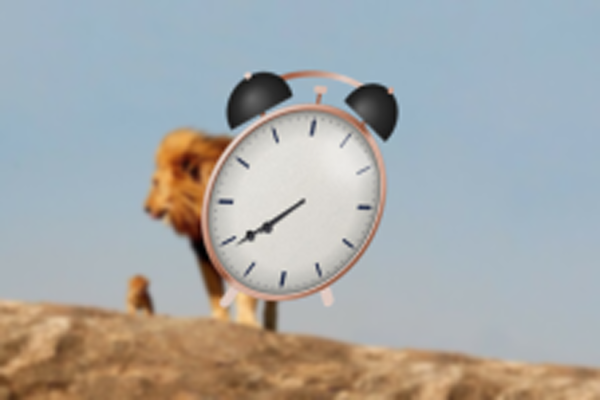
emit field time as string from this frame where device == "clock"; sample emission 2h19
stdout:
7h39
